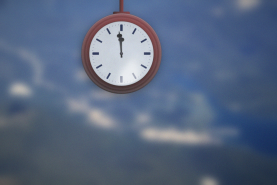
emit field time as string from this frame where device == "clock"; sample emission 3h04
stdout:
11h59
